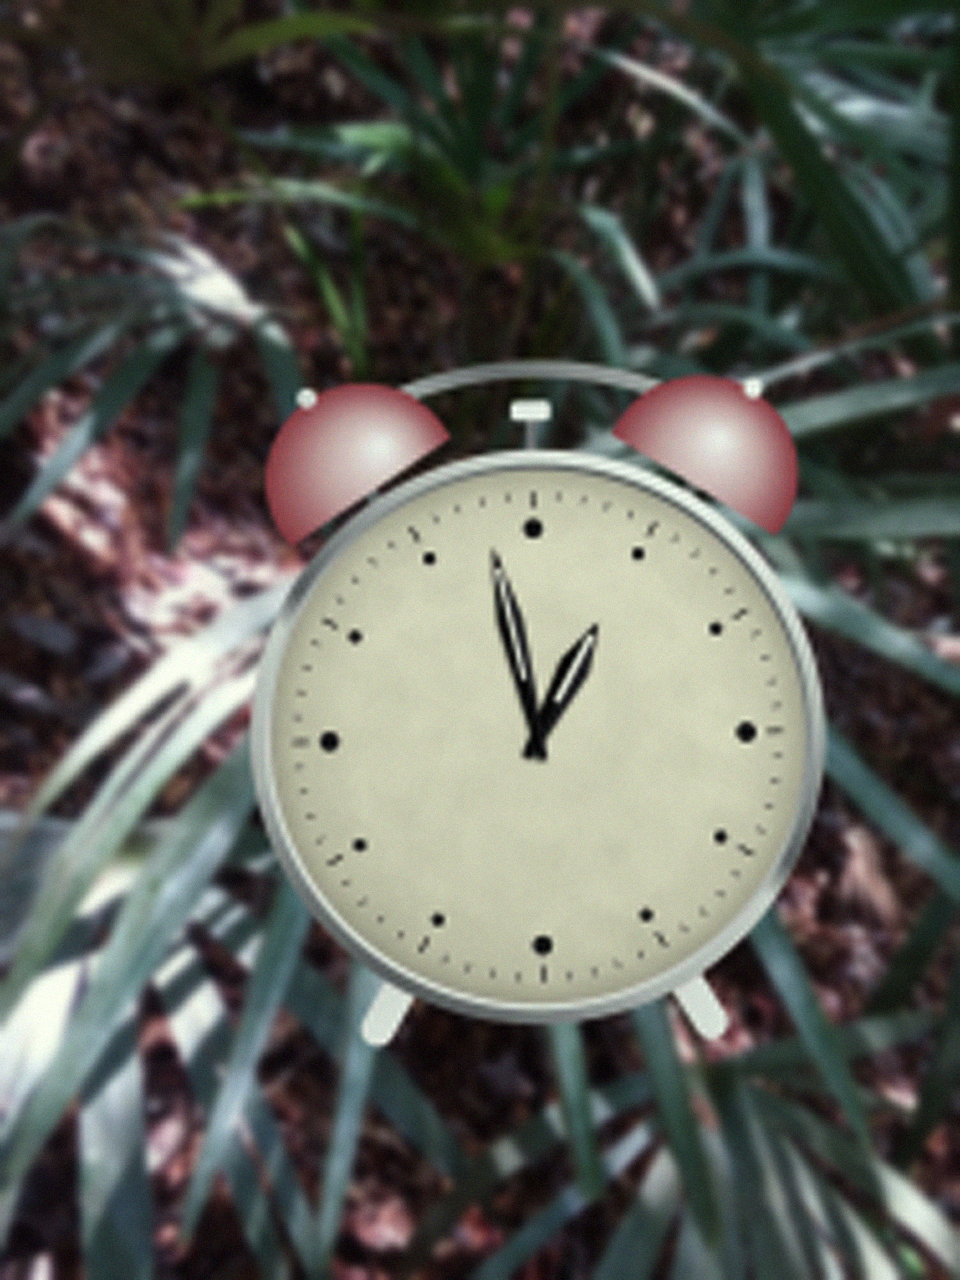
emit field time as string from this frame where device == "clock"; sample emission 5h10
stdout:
12h58
